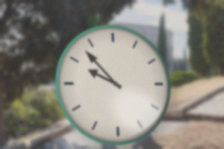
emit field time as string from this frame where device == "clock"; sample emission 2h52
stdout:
9h53
